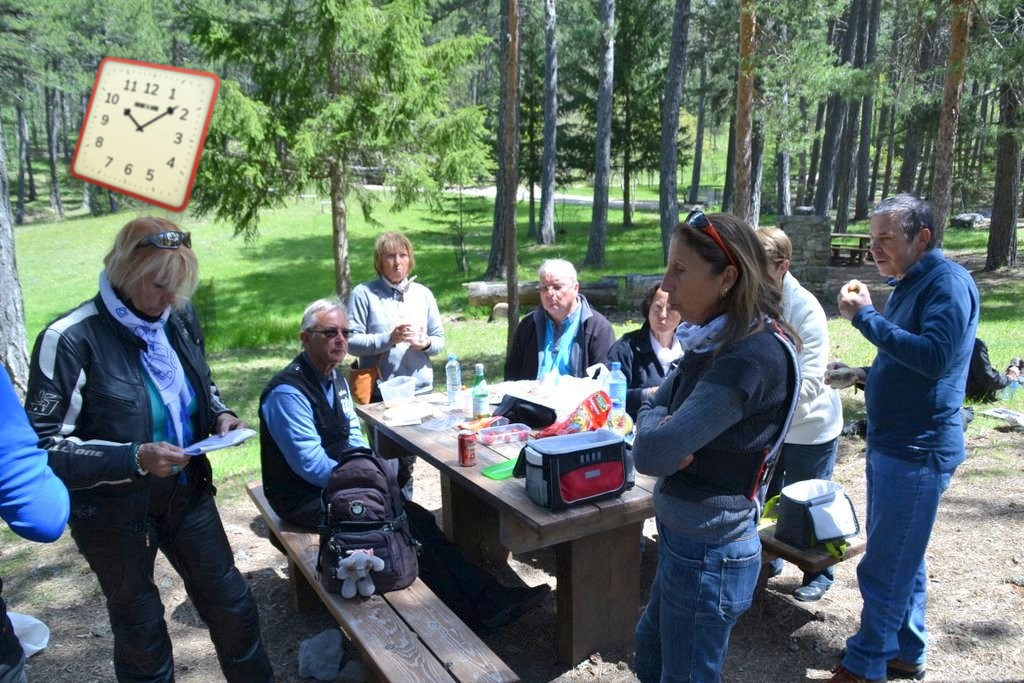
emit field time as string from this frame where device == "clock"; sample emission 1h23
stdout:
10h08
